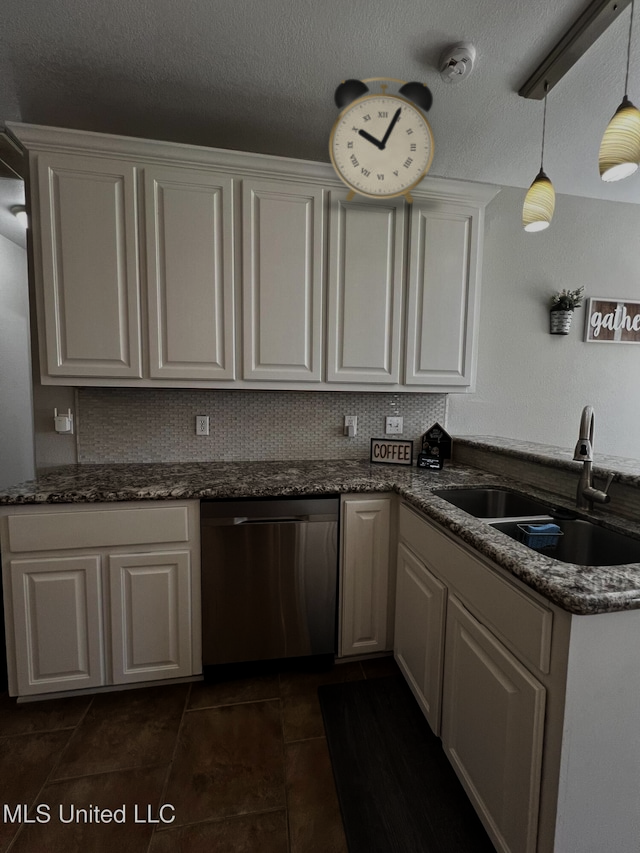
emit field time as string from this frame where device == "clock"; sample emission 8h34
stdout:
10h04
